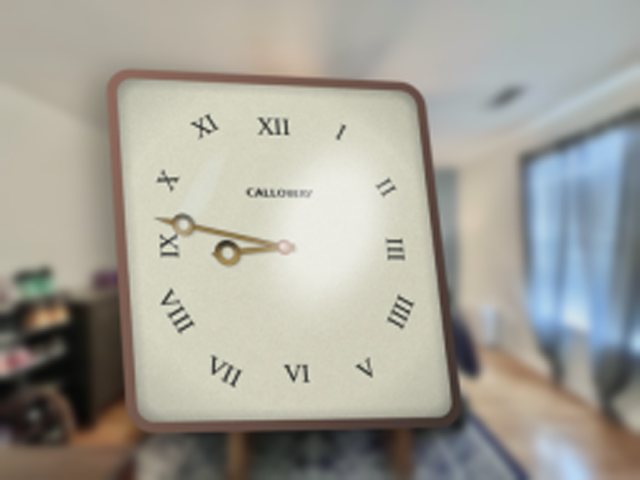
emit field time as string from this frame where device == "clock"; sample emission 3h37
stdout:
8h47
